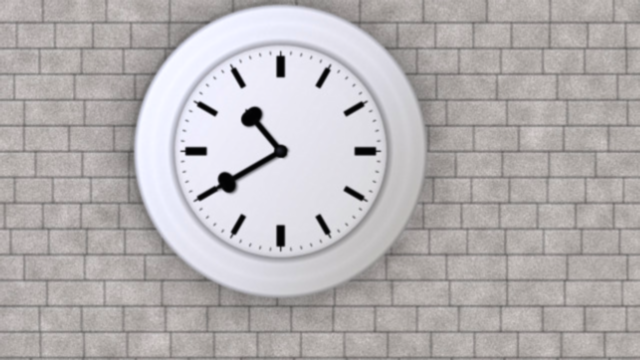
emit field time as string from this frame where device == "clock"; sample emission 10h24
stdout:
10h40
